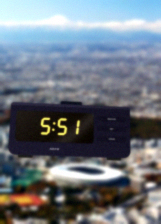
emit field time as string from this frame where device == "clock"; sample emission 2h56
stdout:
5h51
